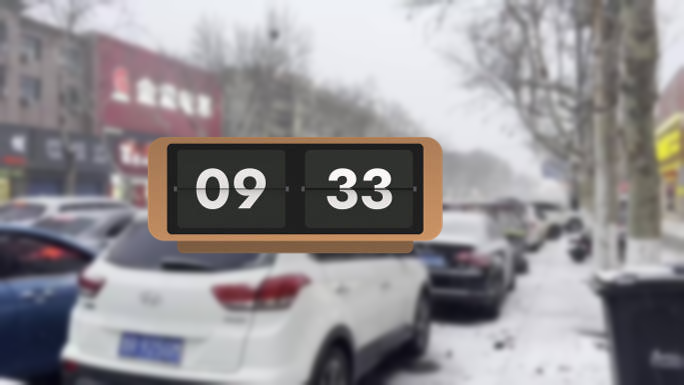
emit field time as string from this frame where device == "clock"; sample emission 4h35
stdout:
9h33
